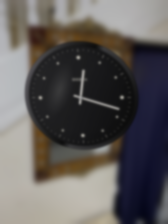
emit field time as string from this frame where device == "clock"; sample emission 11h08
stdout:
12h18
